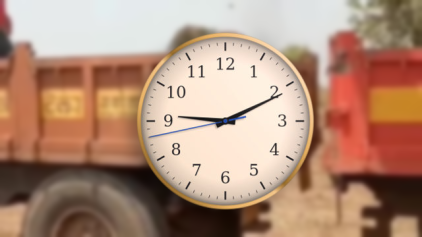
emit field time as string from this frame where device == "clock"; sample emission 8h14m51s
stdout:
9h10m43s
